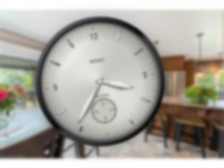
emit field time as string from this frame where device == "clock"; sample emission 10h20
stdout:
3h36
